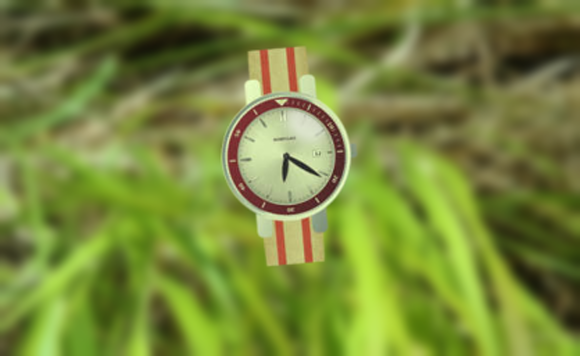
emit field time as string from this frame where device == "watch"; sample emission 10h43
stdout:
6h21
